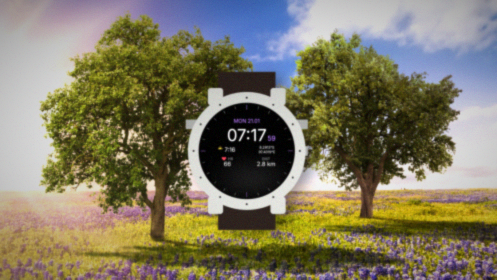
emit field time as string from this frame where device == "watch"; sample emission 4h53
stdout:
7h17
